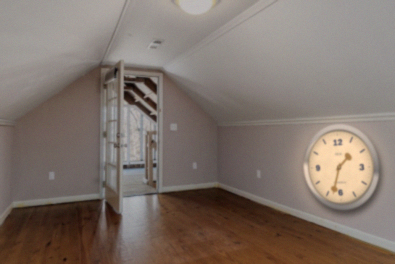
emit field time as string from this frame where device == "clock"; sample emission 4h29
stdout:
1h33
